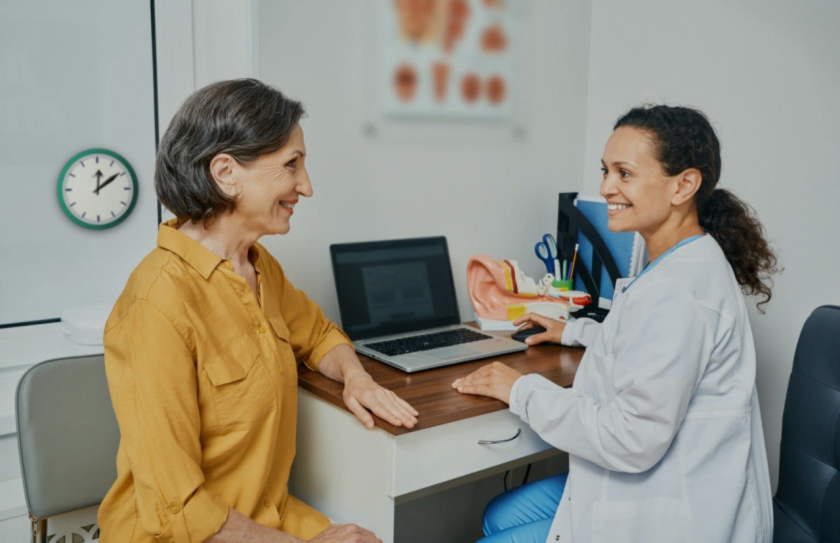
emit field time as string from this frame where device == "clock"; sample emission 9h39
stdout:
12h09
